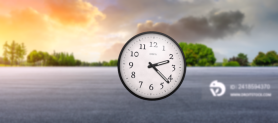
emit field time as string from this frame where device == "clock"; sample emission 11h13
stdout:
2h22
